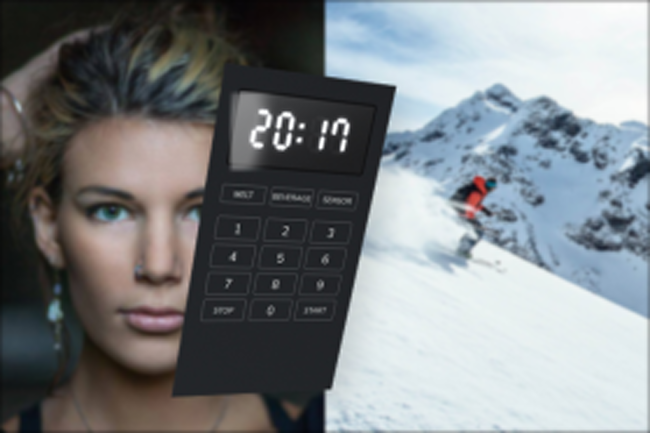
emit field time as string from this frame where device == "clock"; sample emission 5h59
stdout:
20h17
